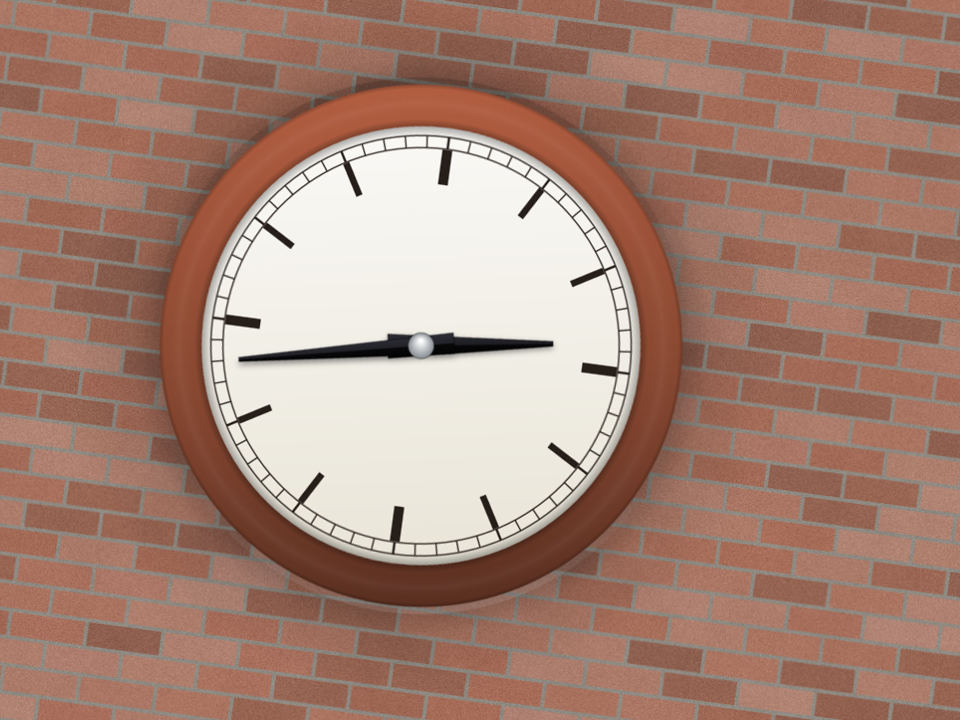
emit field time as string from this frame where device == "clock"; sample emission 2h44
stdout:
2h43
